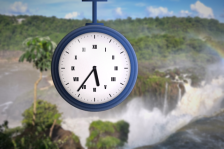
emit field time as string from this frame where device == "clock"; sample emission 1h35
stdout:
5h36
